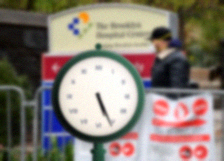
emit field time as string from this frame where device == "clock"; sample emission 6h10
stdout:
5h26
